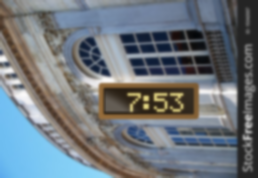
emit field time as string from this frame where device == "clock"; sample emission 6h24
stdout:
7h53
